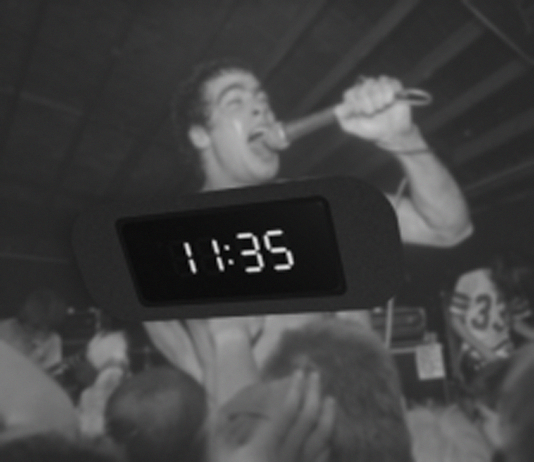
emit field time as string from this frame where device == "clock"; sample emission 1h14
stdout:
11h35
